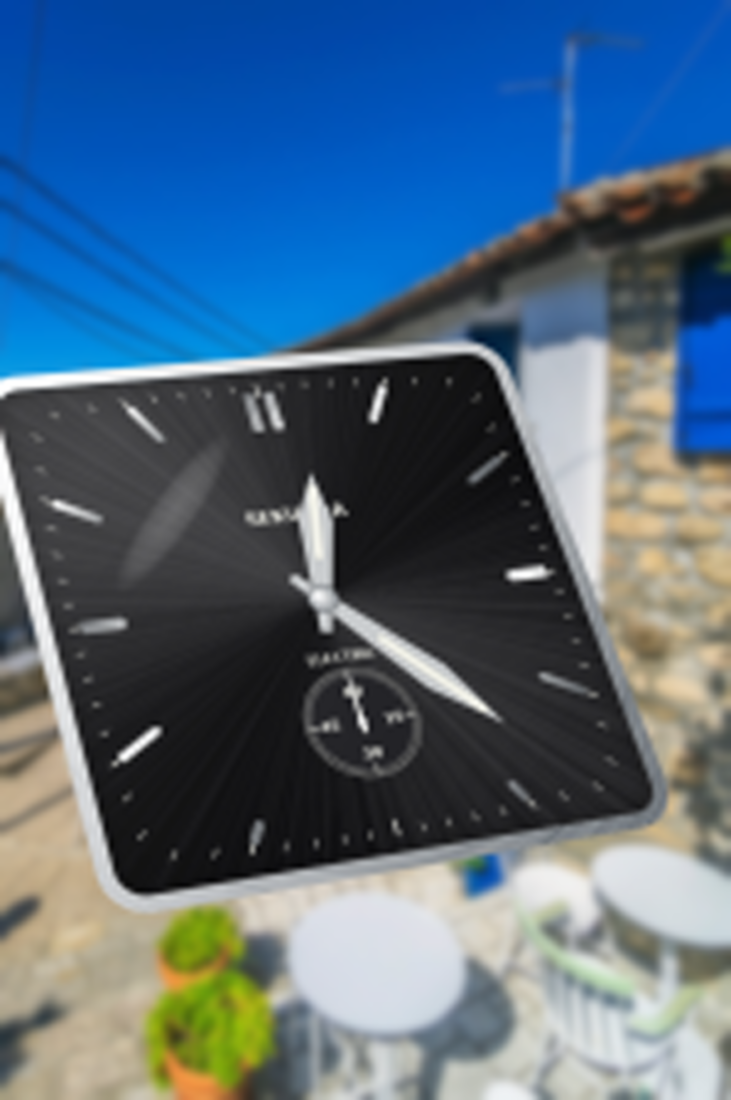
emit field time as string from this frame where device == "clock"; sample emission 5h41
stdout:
12h23
